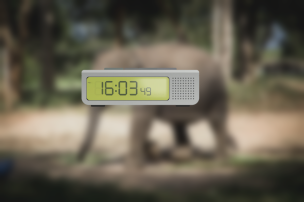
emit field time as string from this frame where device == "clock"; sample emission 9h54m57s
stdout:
16h03m49s
